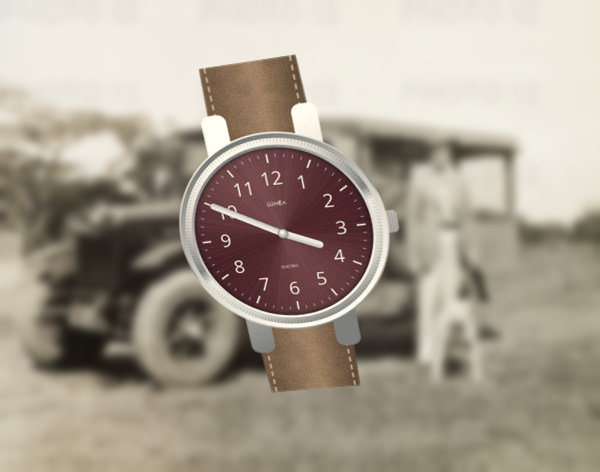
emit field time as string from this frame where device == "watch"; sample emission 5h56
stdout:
3h50
